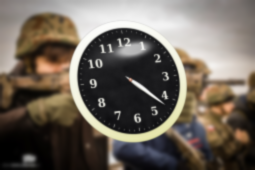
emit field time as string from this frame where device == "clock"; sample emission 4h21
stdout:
4h22
